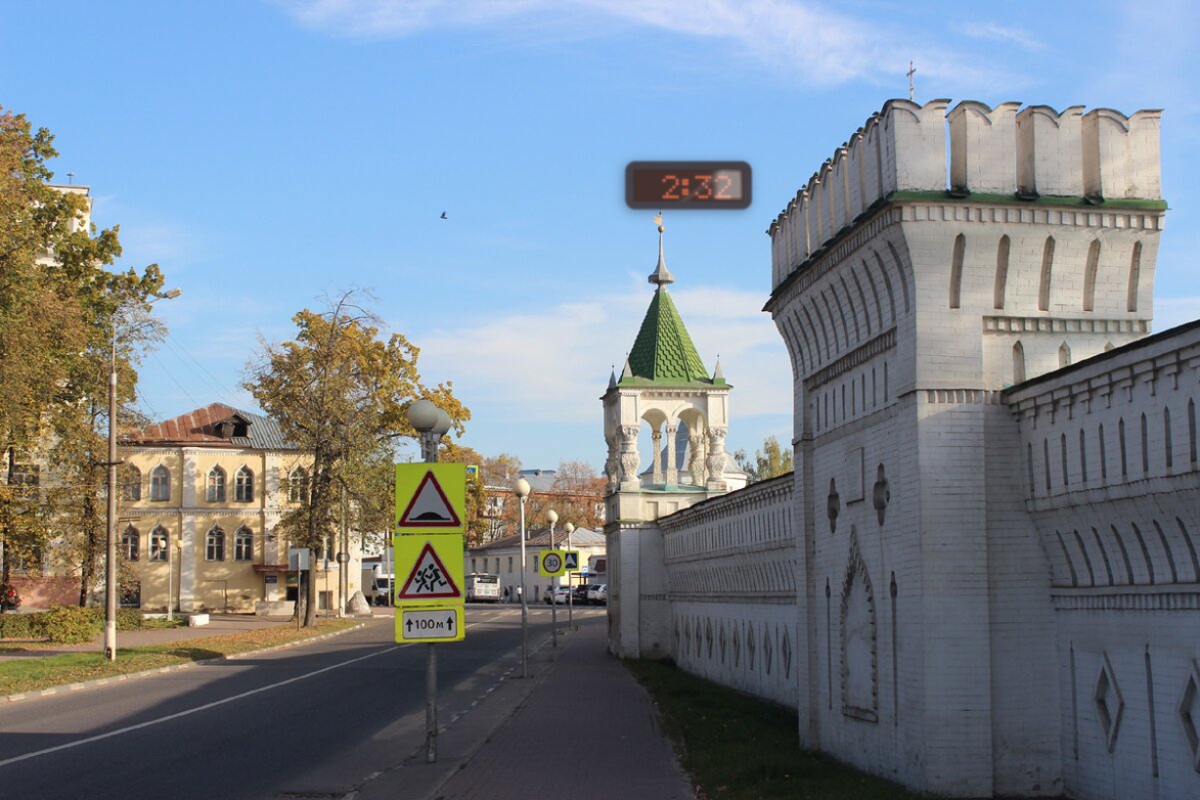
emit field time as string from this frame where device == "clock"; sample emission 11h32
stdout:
2h32
